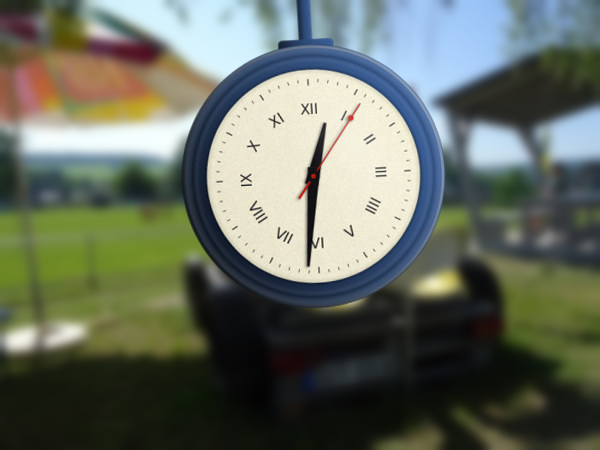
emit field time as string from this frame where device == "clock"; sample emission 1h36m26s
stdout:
12h31m06s
